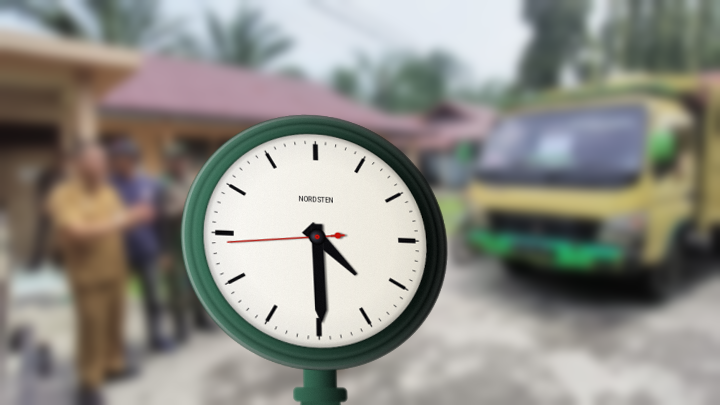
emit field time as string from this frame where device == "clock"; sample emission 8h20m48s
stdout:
4h29m44s
